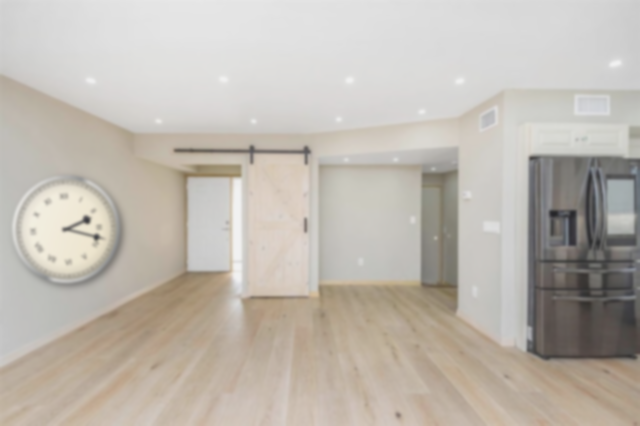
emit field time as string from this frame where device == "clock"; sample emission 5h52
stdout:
2h18
